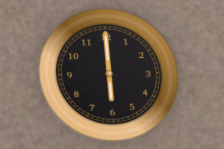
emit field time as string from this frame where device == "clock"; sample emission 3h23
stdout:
6h00
